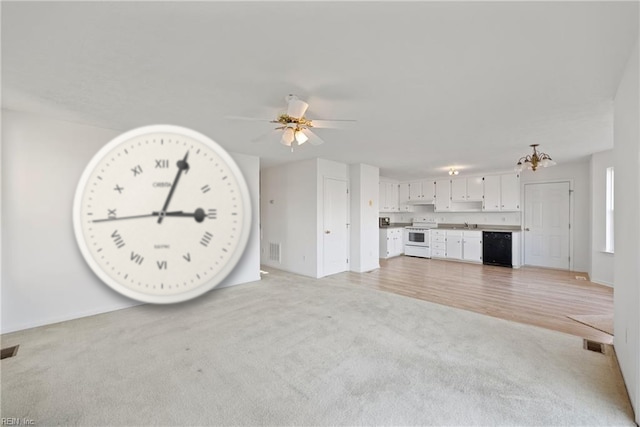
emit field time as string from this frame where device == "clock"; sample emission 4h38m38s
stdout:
3h03m44s
